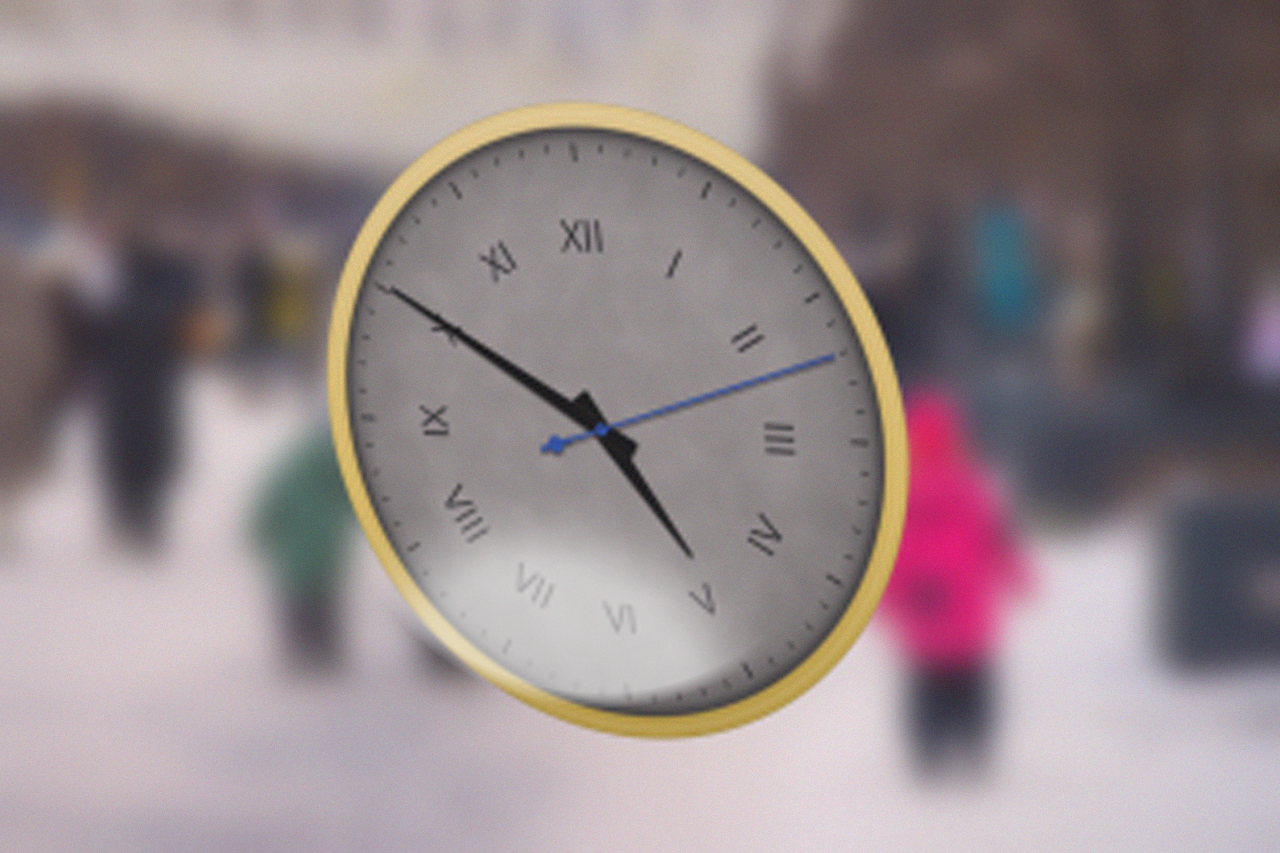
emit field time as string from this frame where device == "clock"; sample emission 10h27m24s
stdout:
4h50m12s
